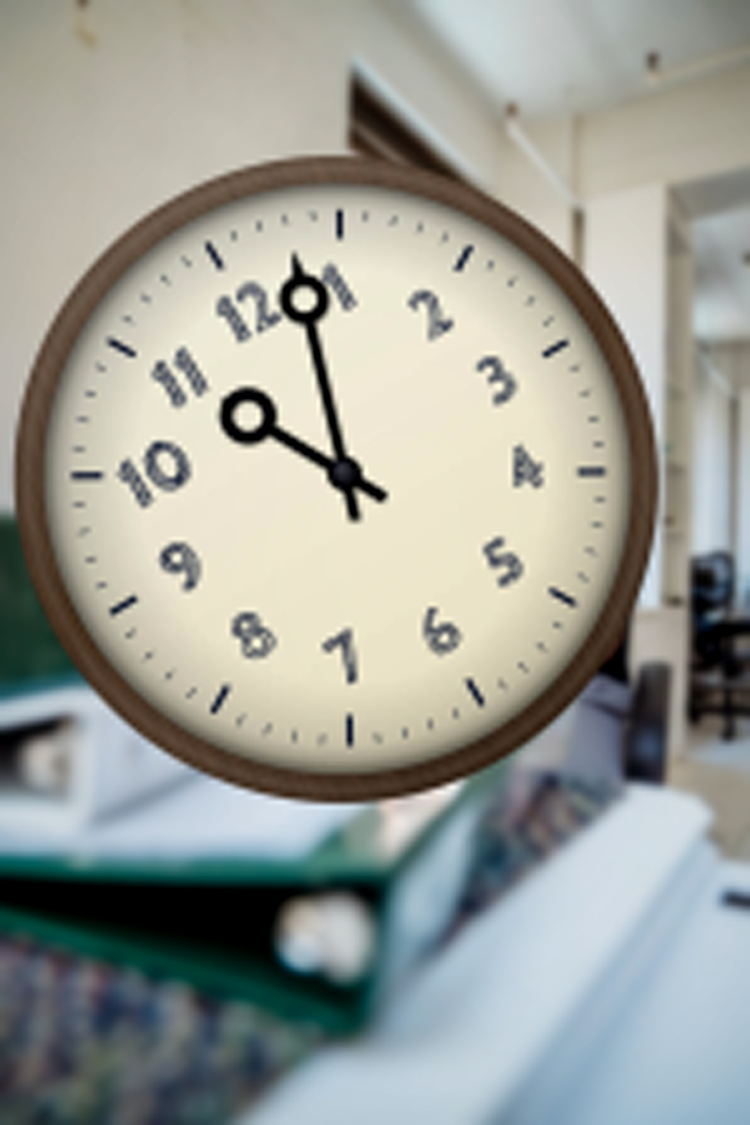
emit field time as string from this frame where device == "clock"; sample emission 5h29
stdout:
11h03
